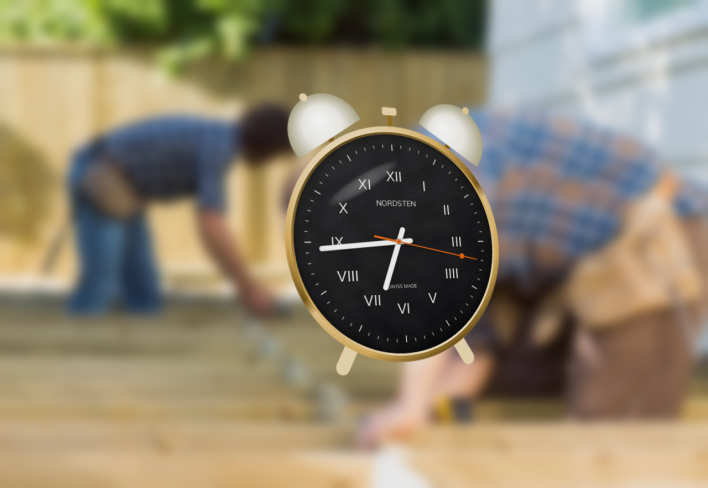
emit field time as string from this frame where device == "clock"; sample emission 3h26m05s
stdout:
6h44m17s
